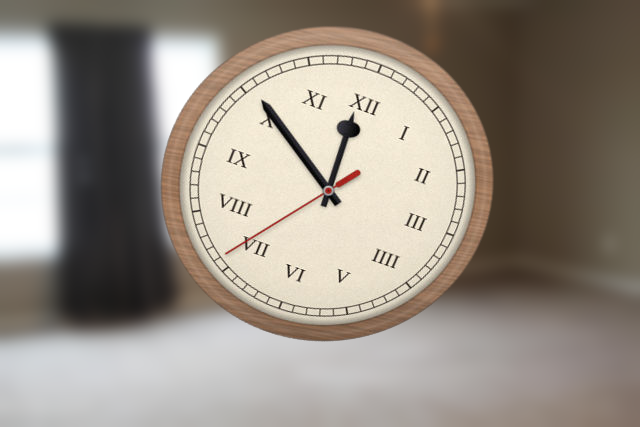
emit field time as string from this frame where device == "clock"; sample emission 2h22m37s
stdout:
11h50m36s
